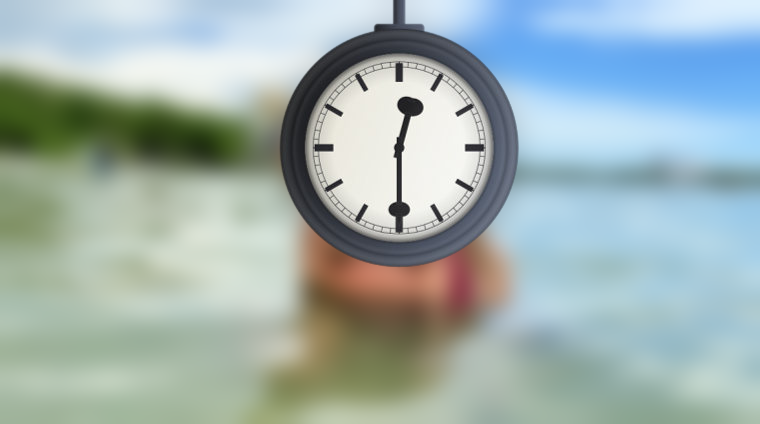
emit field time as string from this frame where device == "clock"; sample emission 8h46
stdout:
12h30
